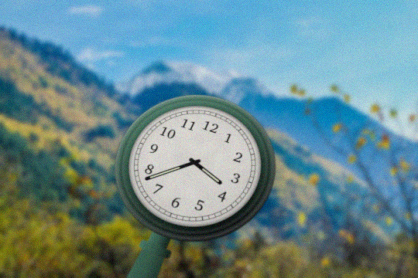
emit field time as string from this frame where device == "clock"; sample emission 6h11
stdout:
3h38
